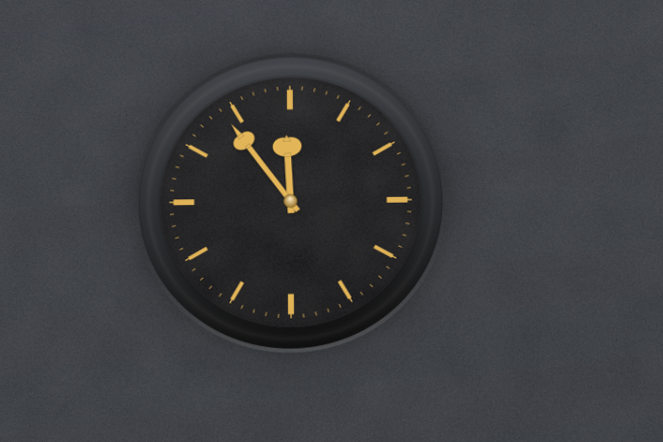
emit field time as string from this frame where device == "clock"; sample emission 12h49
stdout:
11h54
